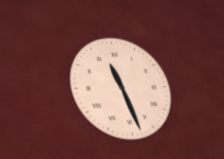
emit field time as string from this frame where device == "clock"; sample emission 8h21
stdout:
11h28
